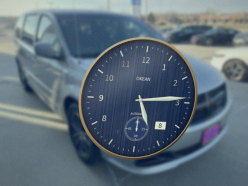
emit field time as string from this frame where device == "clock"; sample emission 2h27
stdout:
5h14
